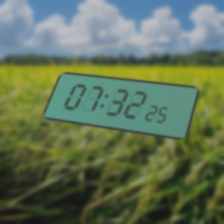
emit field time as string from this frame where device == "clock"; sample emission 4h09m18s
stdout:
7h32m25s
